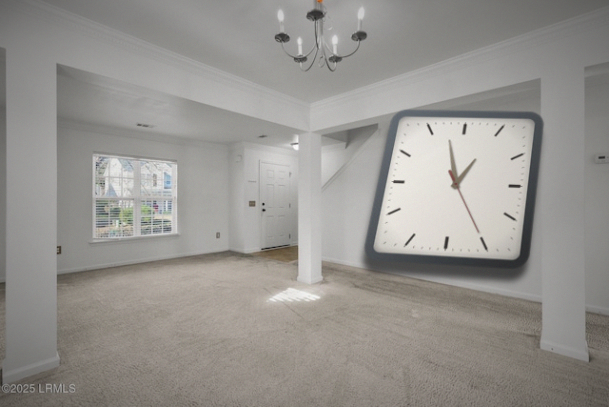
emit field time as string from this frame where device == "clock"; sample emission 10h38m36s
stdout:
12h57m25s
